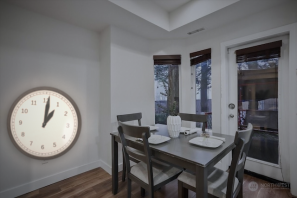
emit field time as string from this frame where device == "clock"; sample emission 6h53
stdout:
1h01
